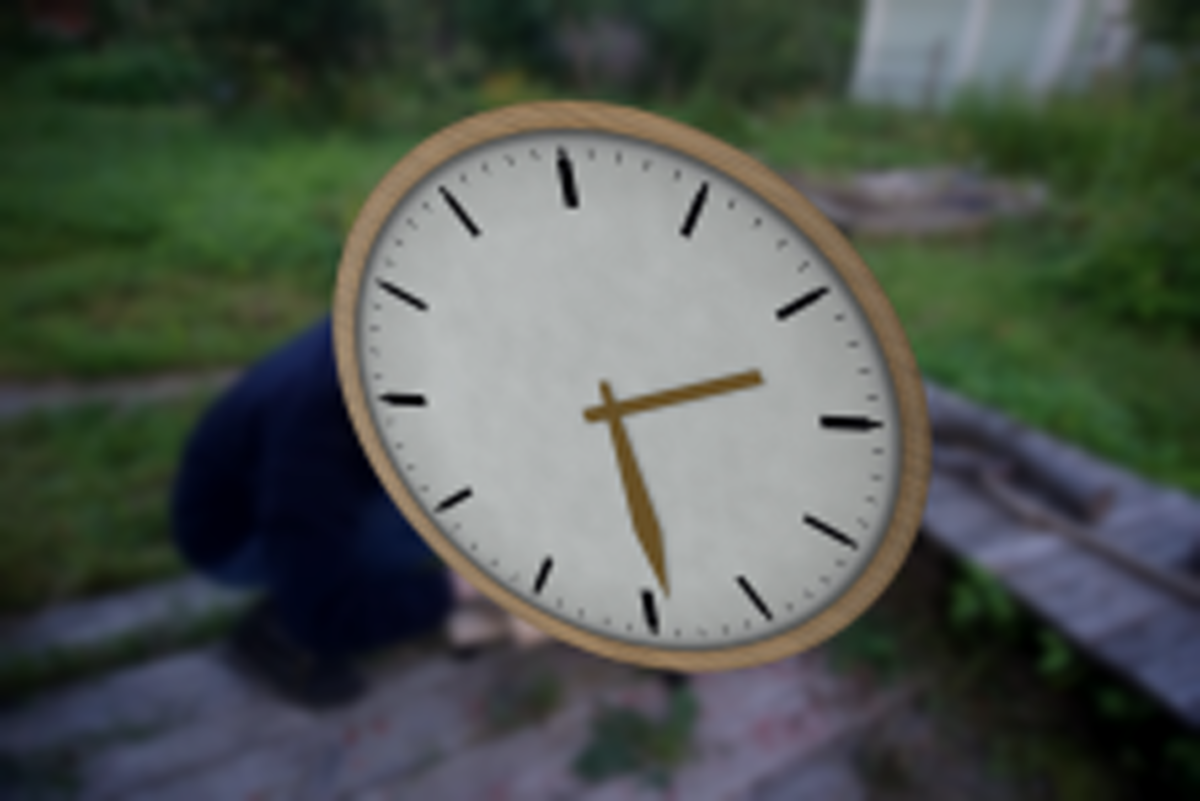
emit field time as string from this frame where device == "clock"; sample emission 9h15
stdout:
2h29
